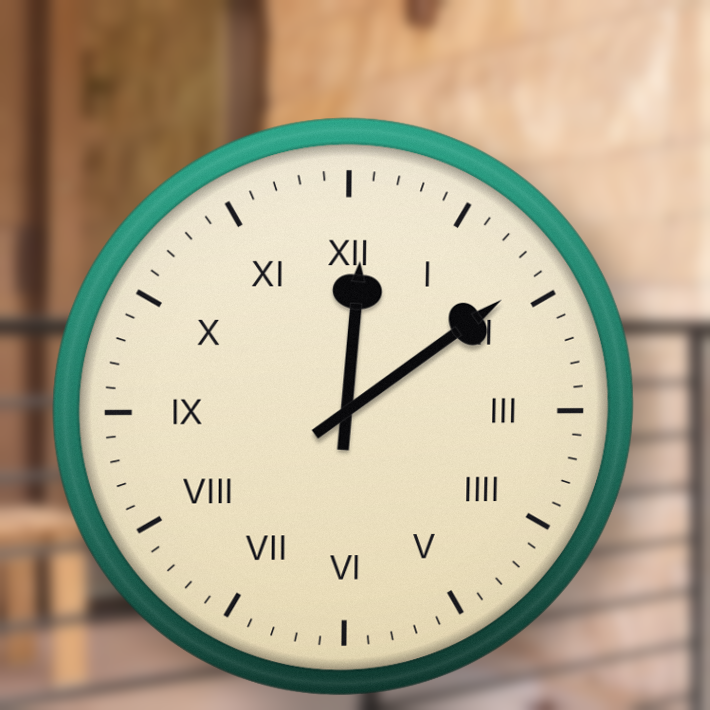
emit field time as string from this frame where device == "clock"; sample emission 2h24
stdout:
12h09
